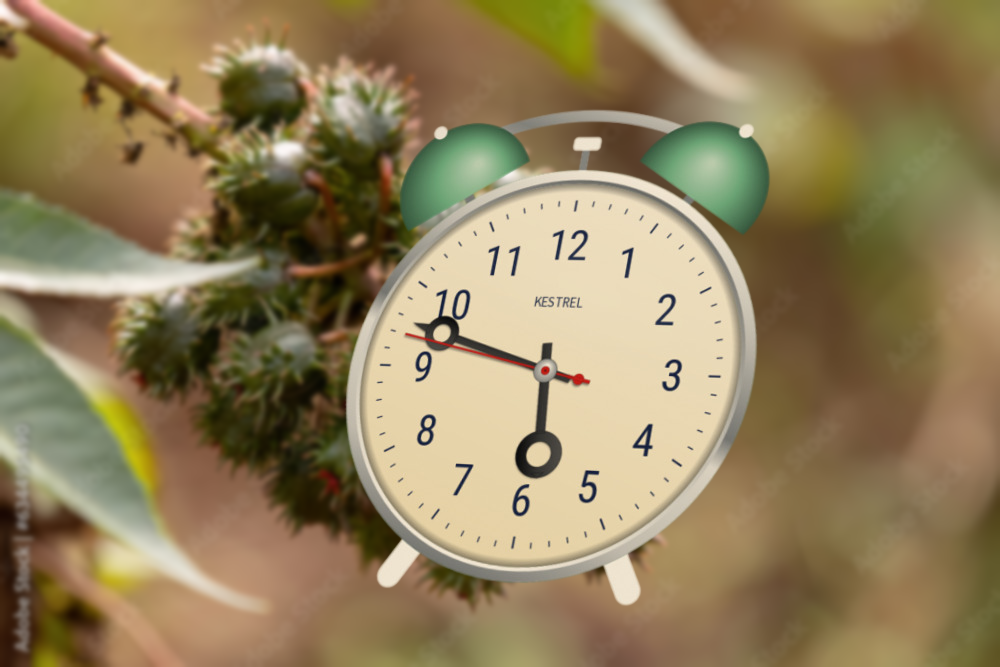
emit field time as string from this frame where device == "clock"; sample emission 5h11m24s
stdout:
5h47m47s
